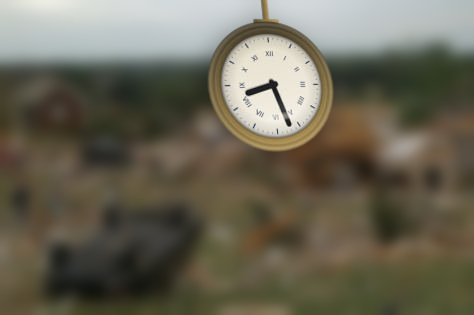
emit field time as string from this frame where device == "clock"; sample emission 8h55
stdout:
8h27
